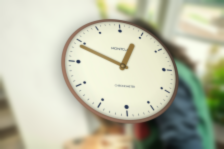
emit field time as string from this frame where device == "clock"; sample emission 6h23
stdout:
12h49
